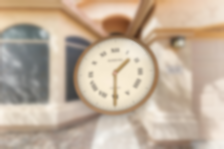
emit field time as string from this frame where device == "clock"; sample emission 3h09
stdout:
1h30
